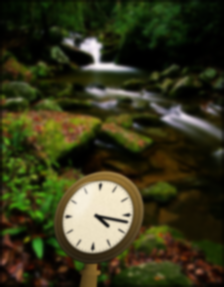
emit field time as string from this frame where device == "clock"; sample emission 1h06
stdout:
4h17
